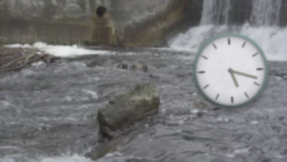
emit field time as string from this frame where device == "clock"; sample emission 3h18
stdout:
5h18
